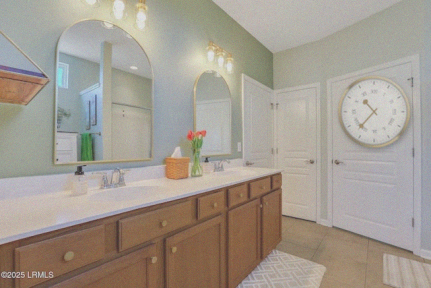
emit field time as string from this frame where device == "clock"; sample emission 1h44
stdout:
10h37
